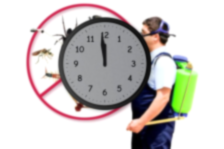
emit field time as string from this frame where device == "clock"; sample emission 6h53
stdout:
11h59
